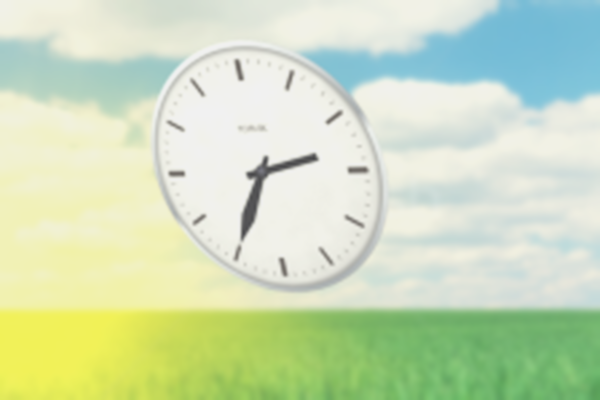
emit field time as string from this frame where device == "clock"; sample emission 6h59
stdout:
2h35
